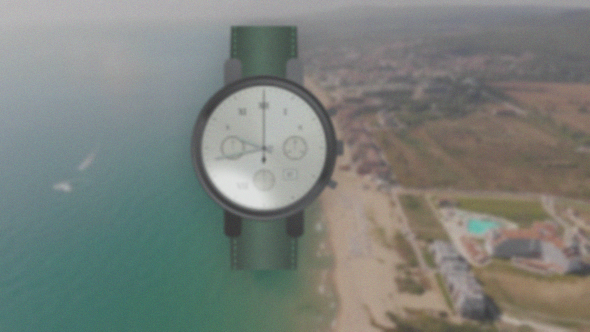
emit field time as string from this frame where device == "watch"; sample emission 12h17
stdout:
9h43
